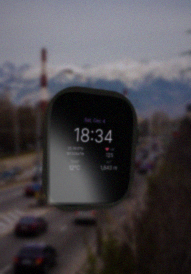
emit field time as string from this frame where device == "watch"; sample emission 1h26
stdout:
18h34
